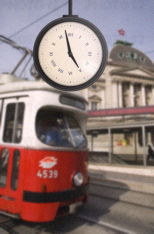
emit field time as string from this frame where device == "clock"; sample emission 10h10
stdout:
4h58
